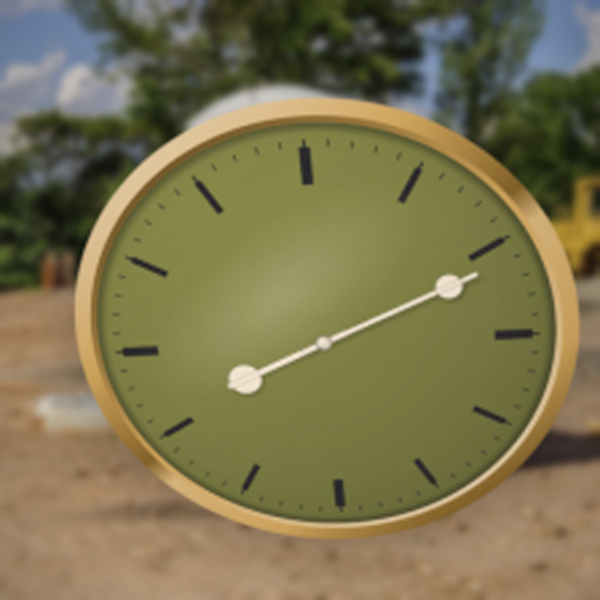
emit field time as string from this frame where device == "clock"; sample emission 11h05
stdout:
8h11
